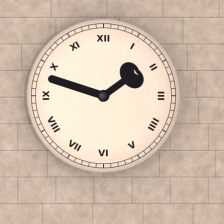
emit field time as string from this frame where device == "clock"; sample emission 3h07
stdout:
1h48
